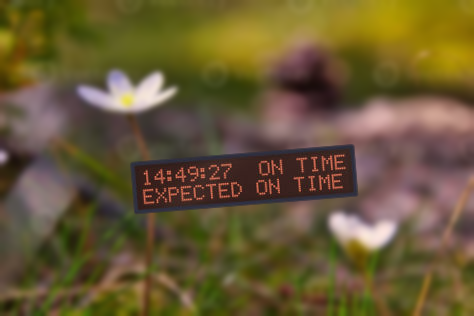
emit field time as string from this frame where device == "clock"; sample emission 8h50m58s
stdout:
14h49m27s
